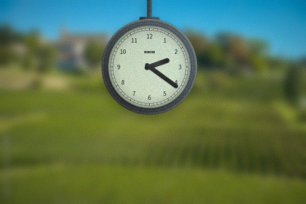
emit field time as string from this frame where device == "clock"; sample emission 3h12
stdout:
2h21
